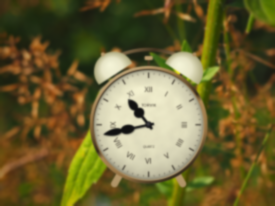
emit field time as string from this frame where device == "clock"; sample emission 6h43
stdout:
10h43
